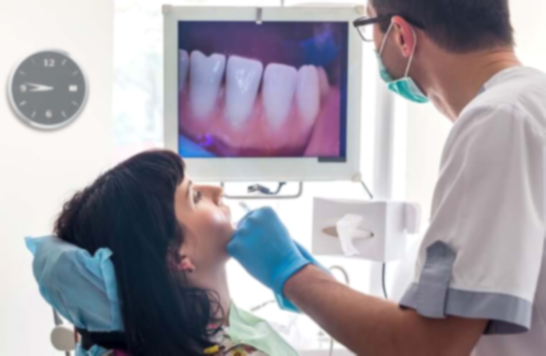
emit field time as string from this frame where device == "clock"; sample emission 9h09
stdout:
8h47
